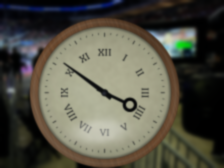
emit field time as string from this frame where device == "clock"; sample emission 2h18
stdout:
3h51
